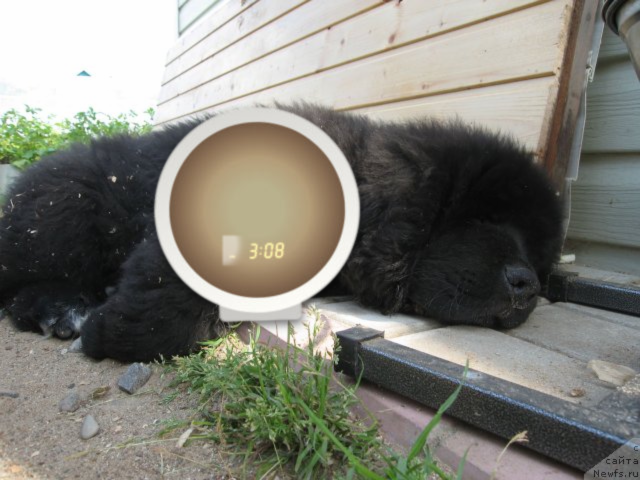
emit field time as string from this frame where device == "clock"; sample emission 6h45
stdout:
3h08
